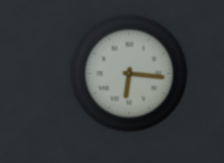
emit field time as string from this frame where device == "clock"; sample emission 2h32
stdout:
6h16
